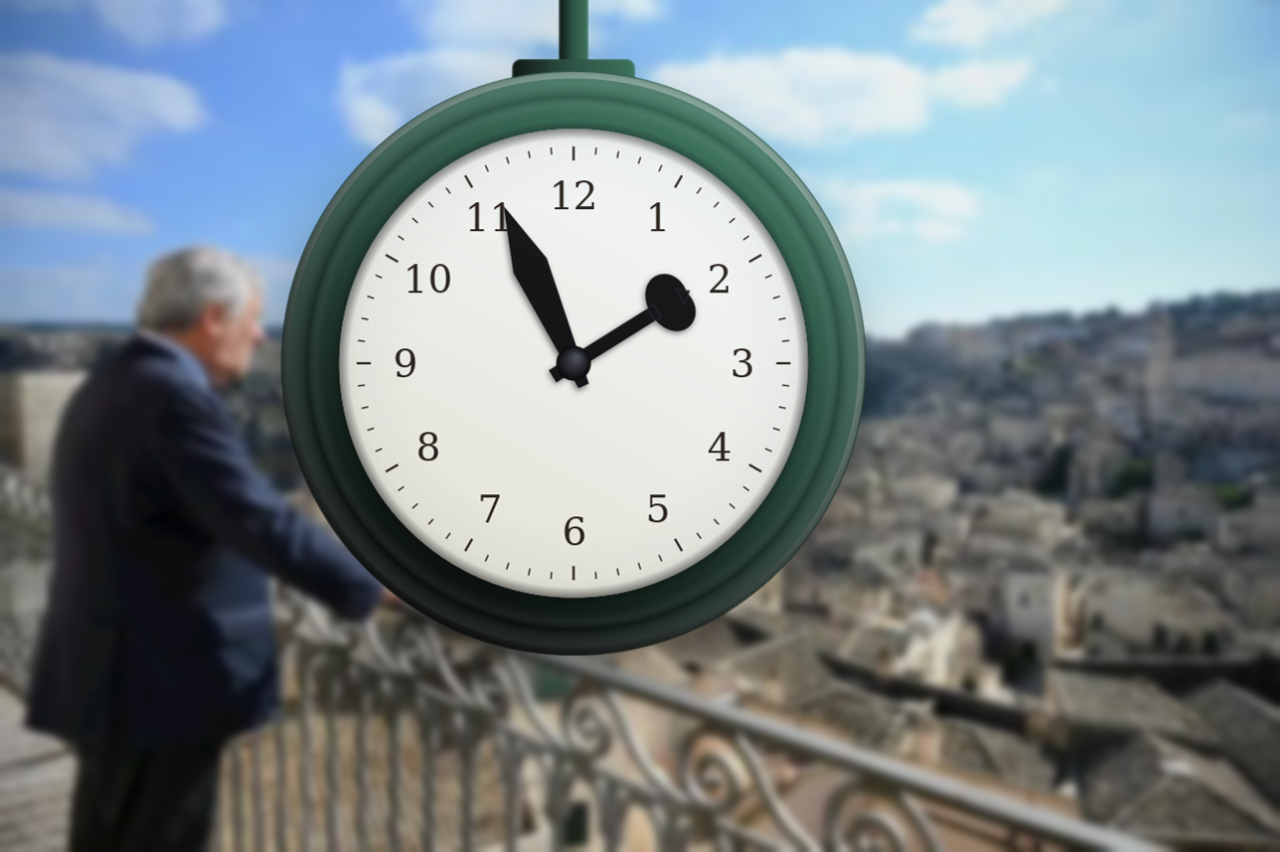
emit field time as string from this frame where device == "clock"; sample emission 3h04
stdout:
1h56
